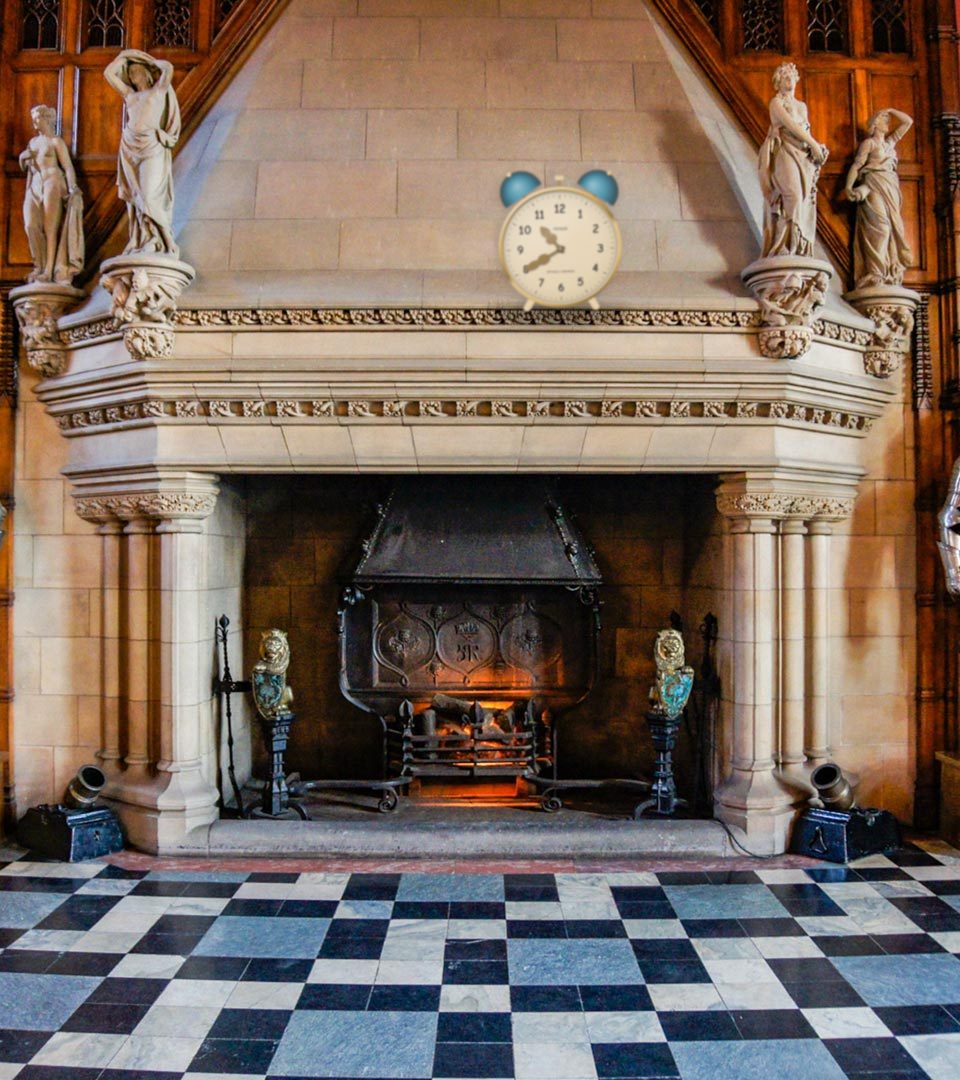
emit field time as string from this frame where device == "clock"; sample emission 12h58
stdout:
10h40
